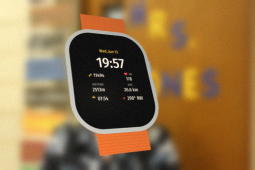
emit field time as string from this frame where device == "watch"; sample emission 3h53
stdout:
19h57
